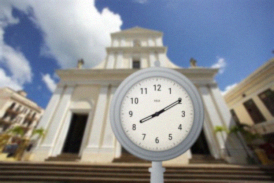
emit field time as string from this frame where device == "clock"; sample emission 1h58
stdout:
8h10
